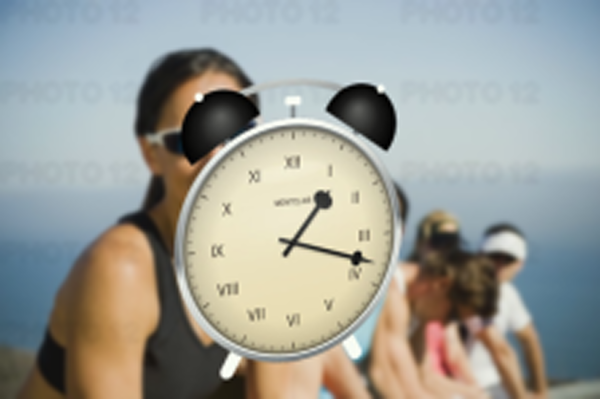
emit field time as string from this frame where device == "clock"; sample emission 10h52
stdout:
1h18
